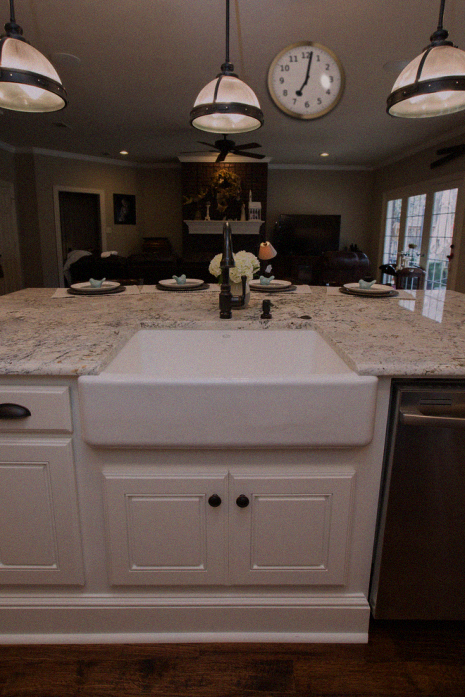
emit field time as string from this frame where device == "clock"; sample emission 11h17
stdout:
7h02
